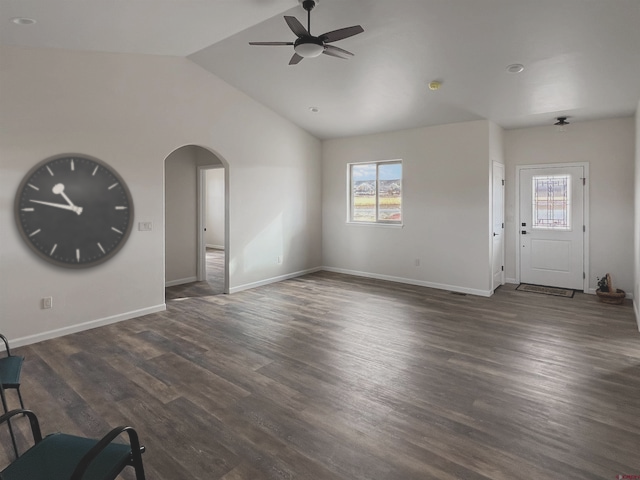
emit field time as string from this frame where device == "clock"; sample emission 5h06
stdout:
10h47
